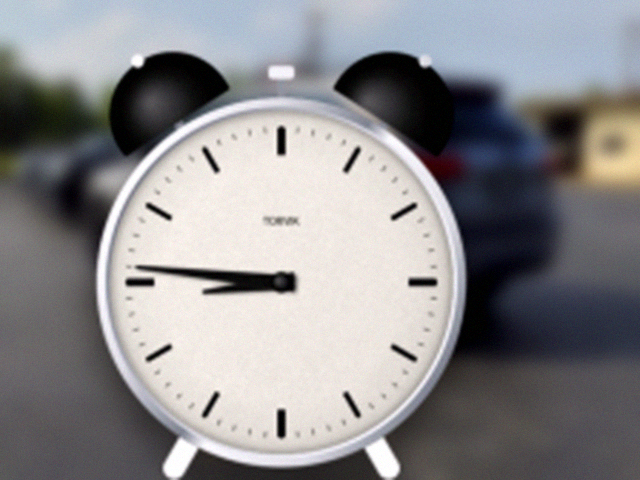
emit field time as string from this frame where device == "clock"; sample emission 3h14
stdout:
8h46
